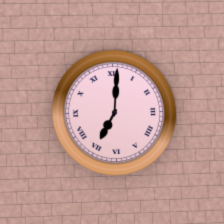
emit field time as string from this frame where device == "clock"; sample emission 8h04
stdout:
7h01
